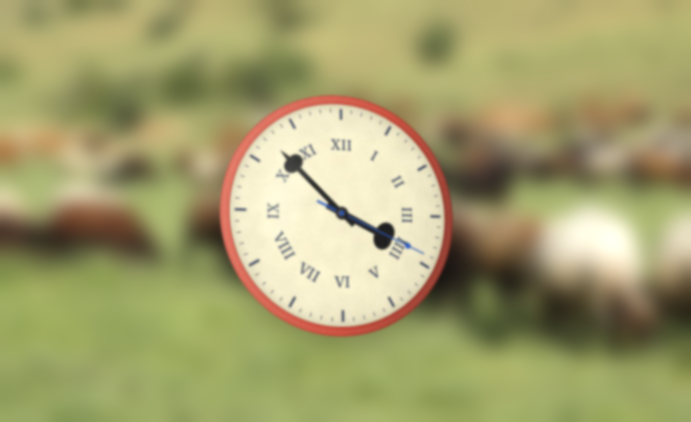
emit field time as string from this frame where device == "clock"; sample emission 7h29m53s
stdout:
3h52m19s
